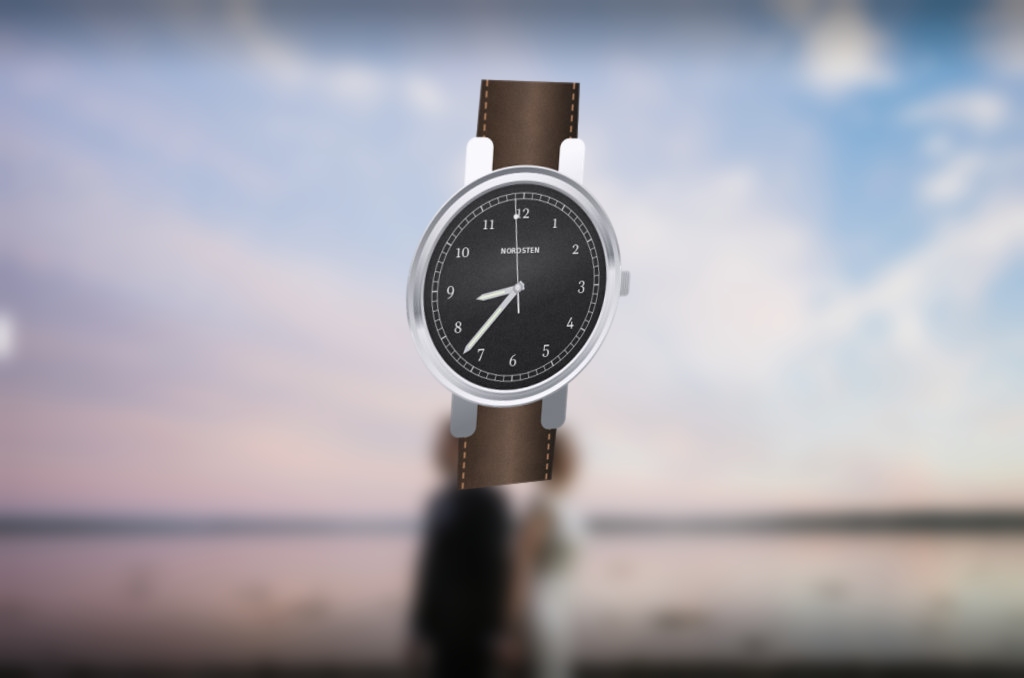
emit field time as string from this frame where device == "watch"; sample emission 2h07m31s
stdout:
8h36m59s
